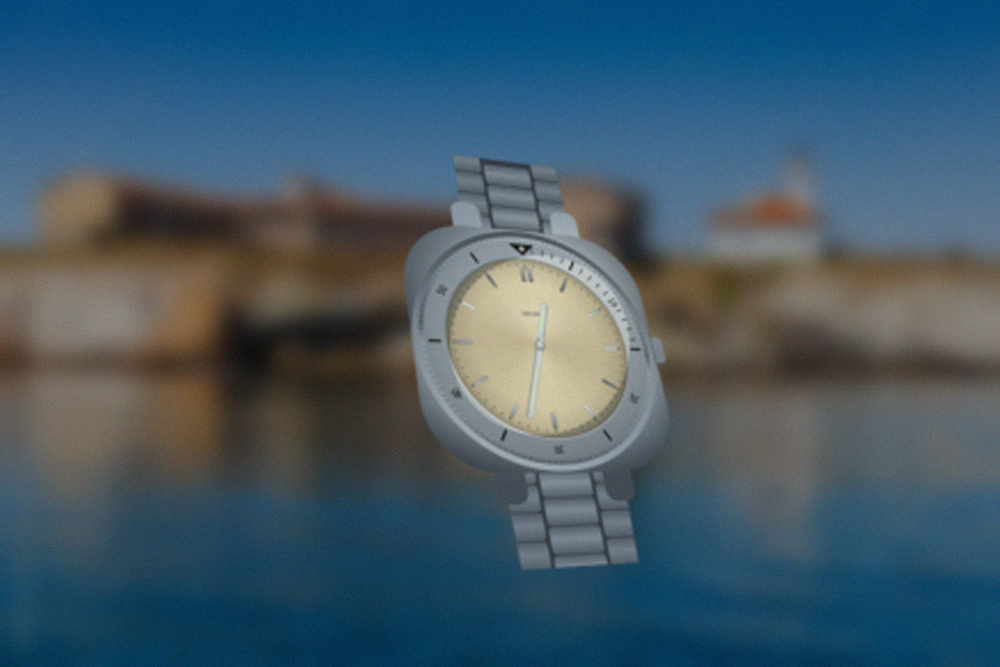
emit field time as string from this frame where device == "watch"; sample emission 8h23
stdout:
12h33
